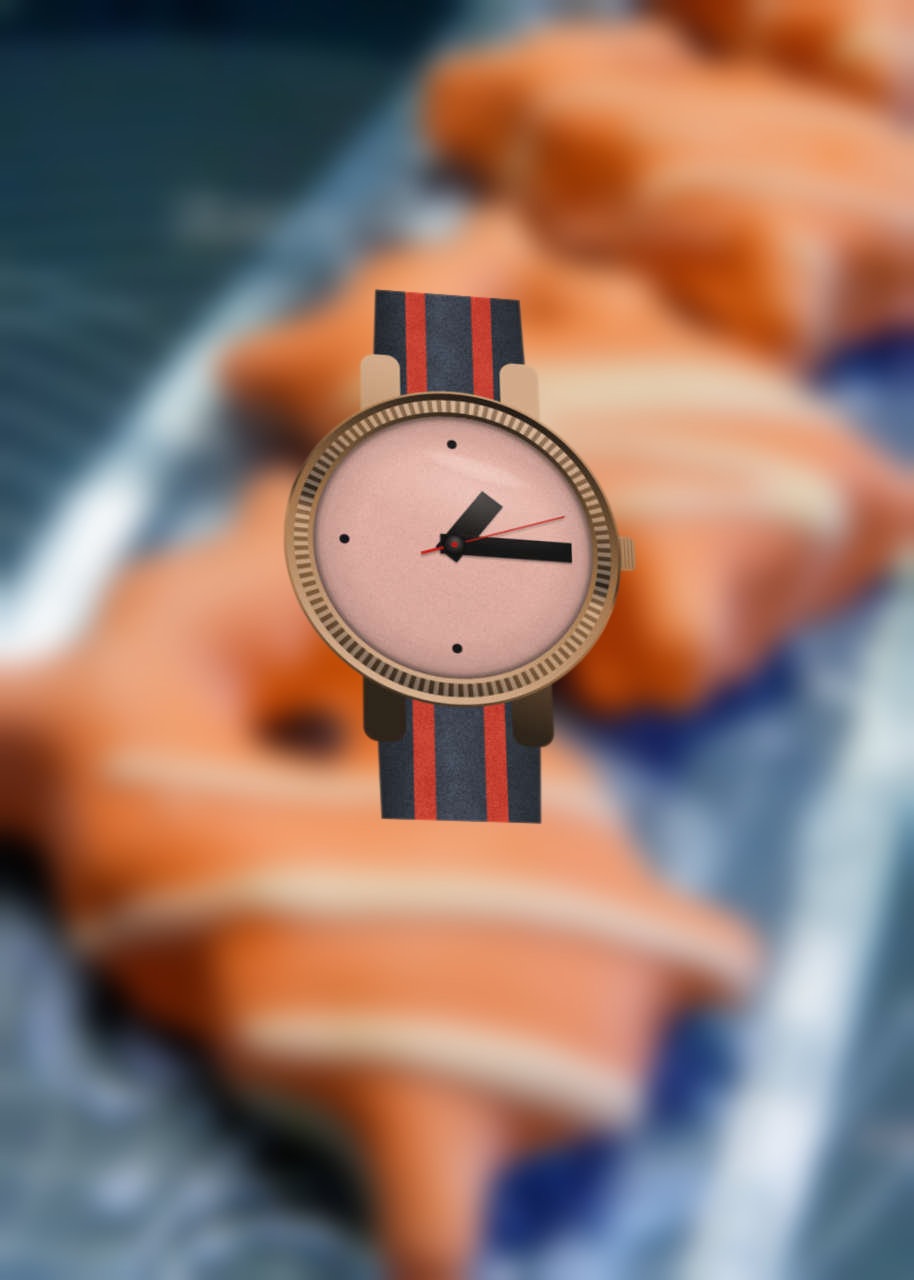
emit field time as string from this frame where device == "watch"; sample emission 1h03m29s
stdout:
1h15m12s
